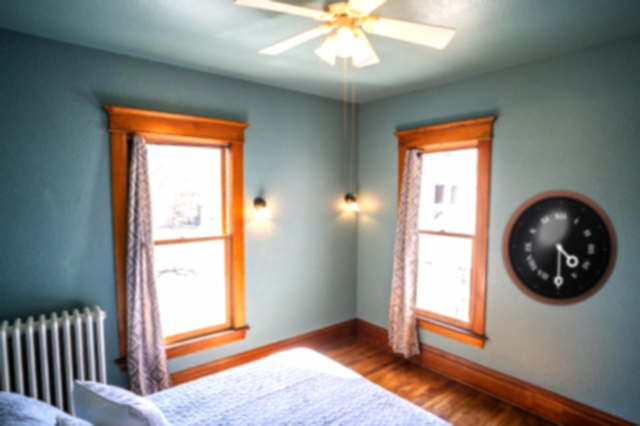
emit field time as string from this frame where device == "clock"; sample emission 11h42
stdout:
4h30
